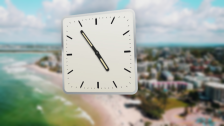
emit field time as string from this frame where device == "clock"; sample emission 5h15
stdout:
4h54
